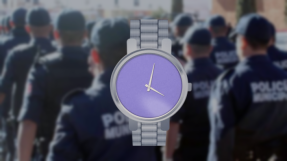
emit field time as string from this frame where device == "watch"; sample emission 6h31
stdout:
4h02
